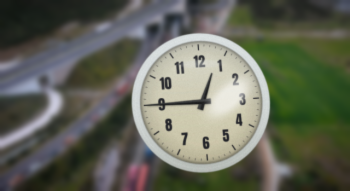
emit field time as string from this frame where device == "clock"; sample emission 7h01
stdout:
12h45
